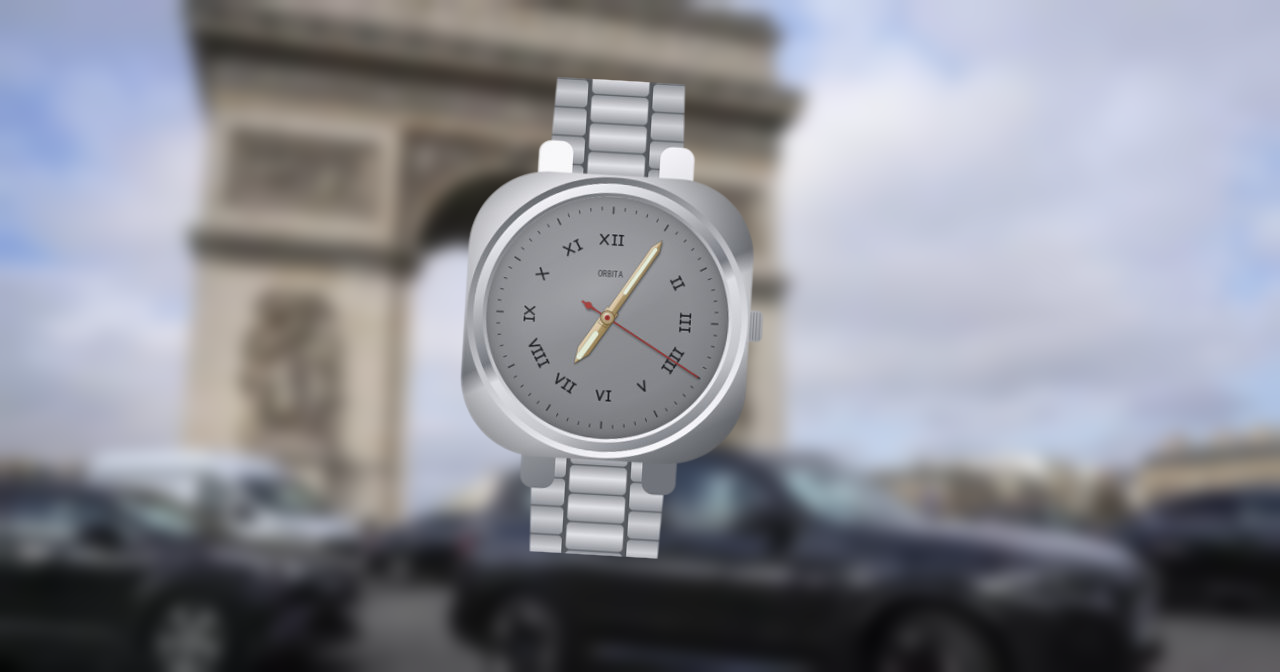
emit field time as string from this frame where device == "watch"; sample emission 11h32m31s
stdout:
7h05m20s
